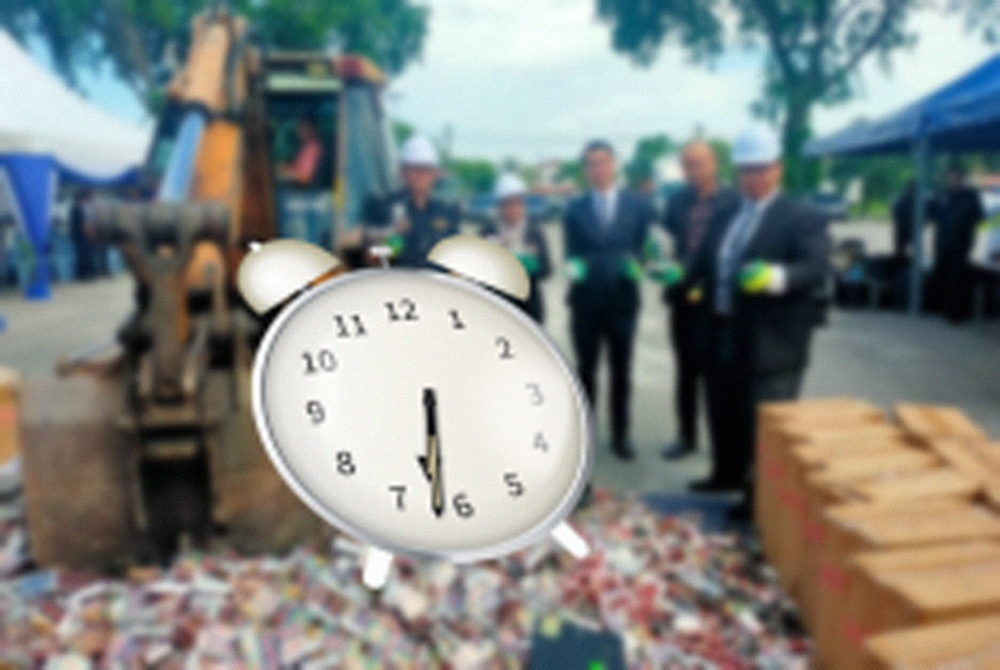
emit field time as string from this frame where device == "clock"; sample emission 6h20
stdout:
6h32
